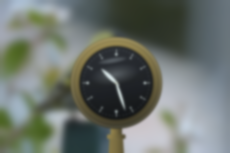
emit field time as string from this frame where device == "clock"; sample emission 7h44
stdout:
10h27
